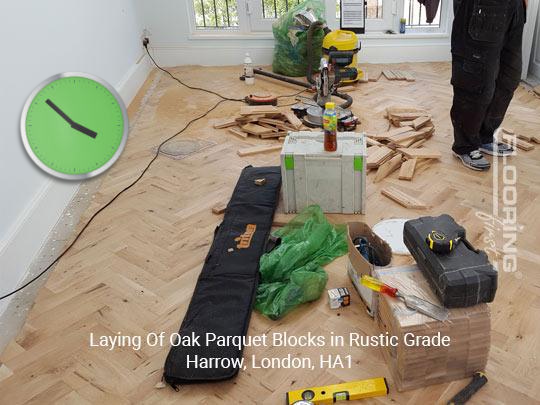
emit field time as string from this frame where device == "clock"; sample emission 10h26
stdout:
3h52
